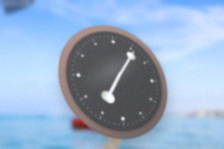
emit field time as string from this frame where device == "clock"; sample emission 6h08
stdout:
7h06
